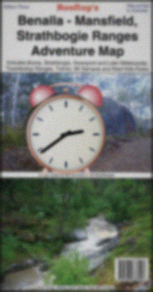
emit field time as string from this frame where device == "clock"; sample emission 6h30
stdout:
2h39
